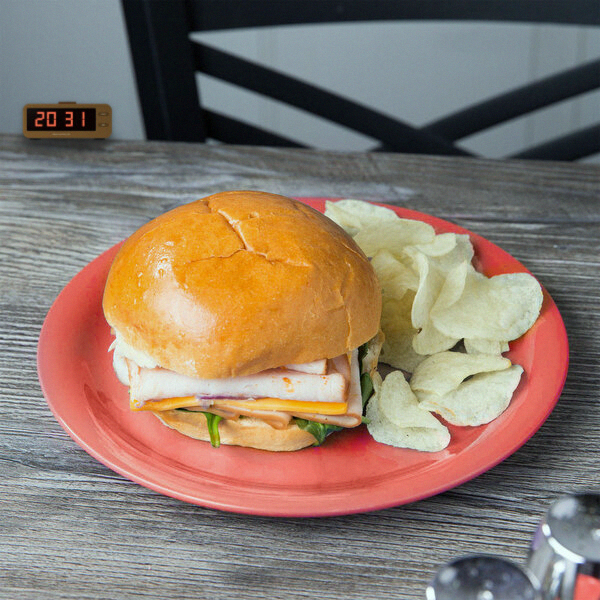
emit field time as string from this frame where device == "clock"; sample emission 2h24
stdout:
20h31
